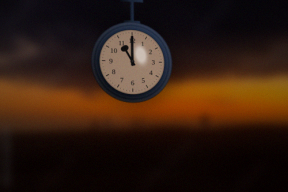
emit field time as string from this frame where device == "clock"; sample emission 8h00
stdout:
11h00
